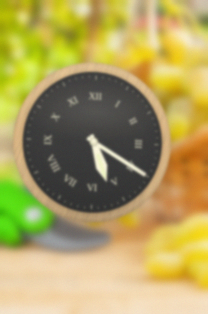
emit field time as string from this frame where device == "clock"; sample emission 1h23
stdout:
5h20
